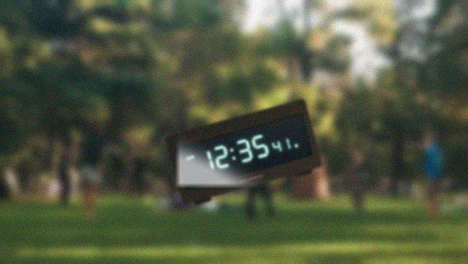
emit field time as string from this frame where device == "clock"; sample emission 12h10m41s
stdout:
12h35m41s
